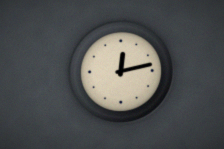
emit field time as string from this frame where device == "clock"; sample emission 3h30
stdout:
12h13
